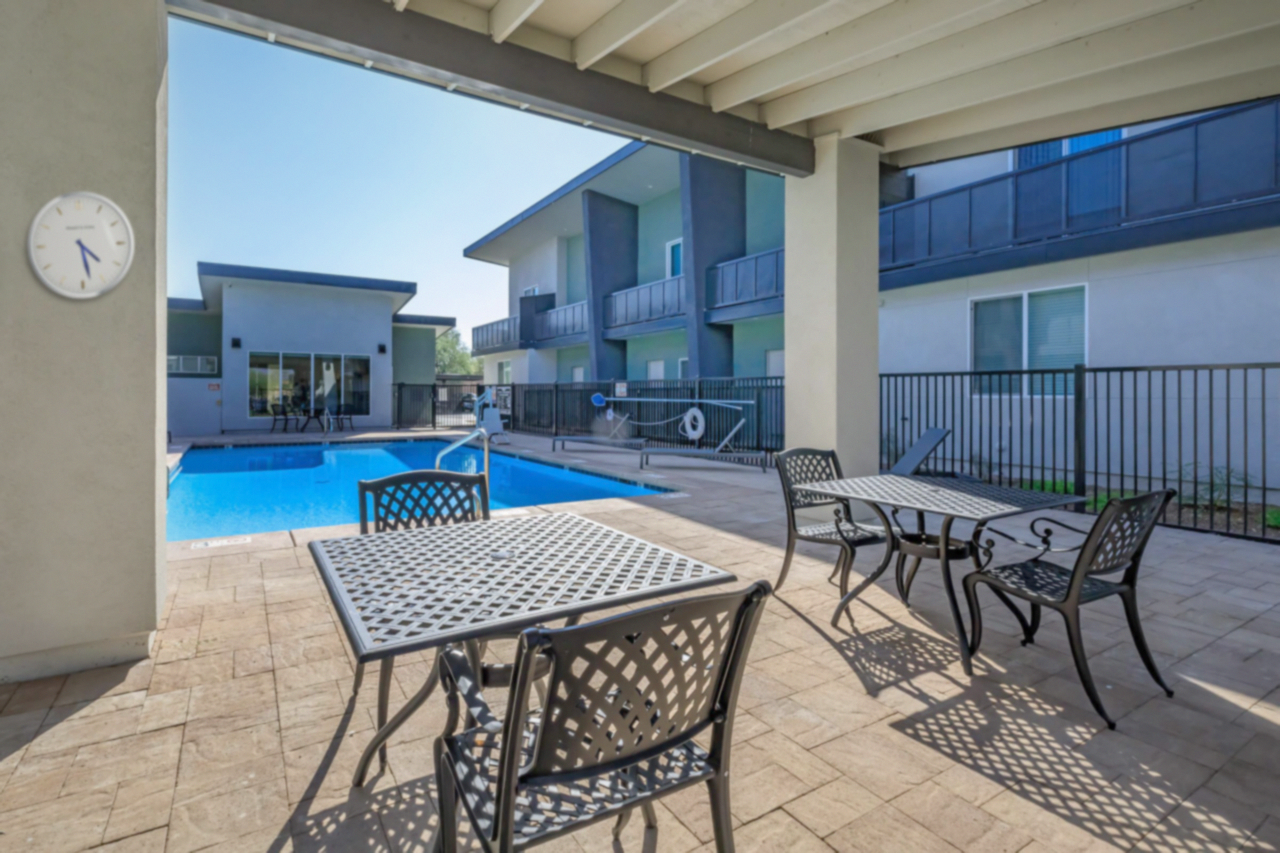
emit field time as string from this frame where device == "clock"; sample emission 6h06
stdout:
4h28
